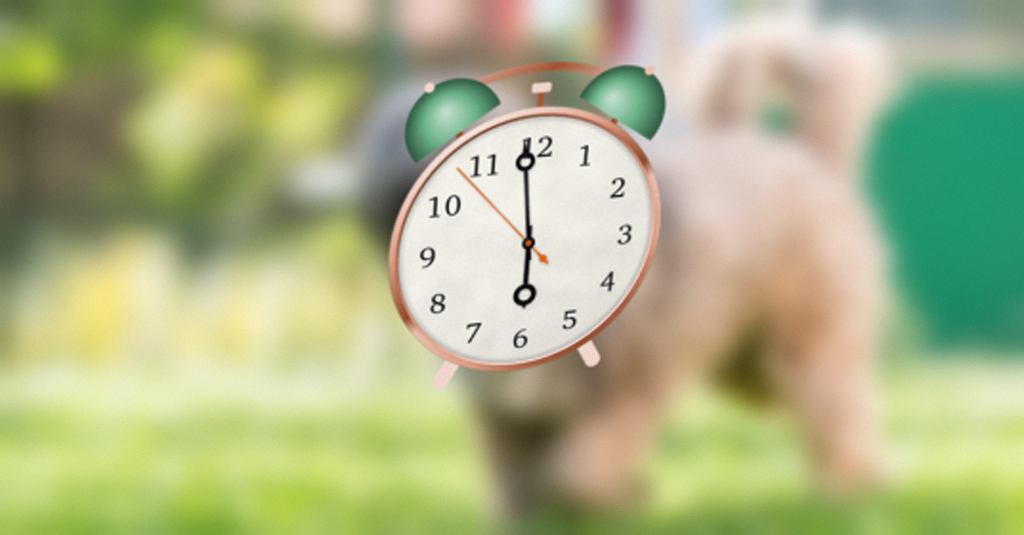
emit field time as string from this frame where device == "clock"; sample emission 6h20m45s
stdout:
5h58m53s
